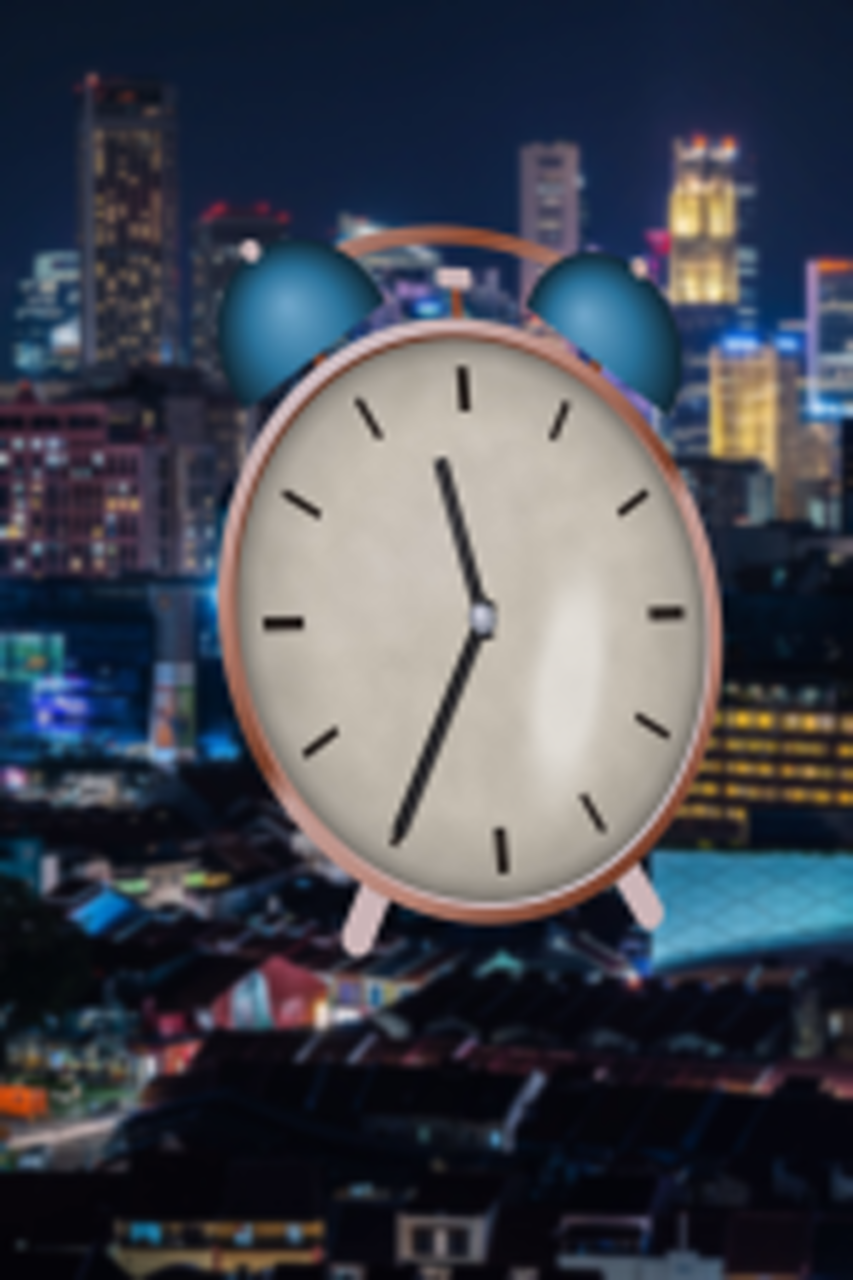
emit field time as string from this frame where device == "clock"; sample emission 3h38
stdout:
11h35
